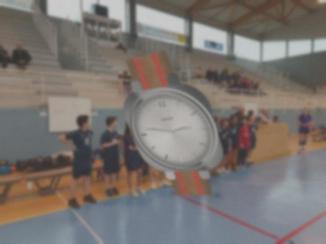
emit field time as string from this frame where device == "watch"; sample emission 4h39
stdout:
2h47
